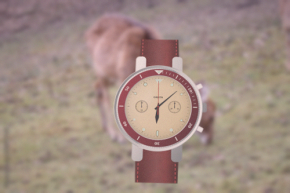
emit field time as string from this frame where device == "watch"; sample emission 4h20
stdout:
6h08
